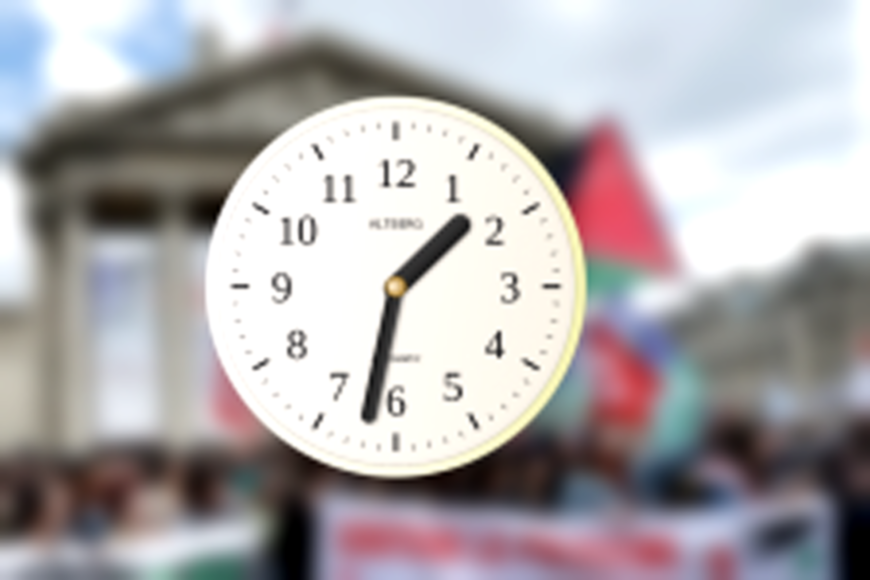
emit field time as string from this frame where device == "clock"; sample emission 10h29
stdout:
1h32
